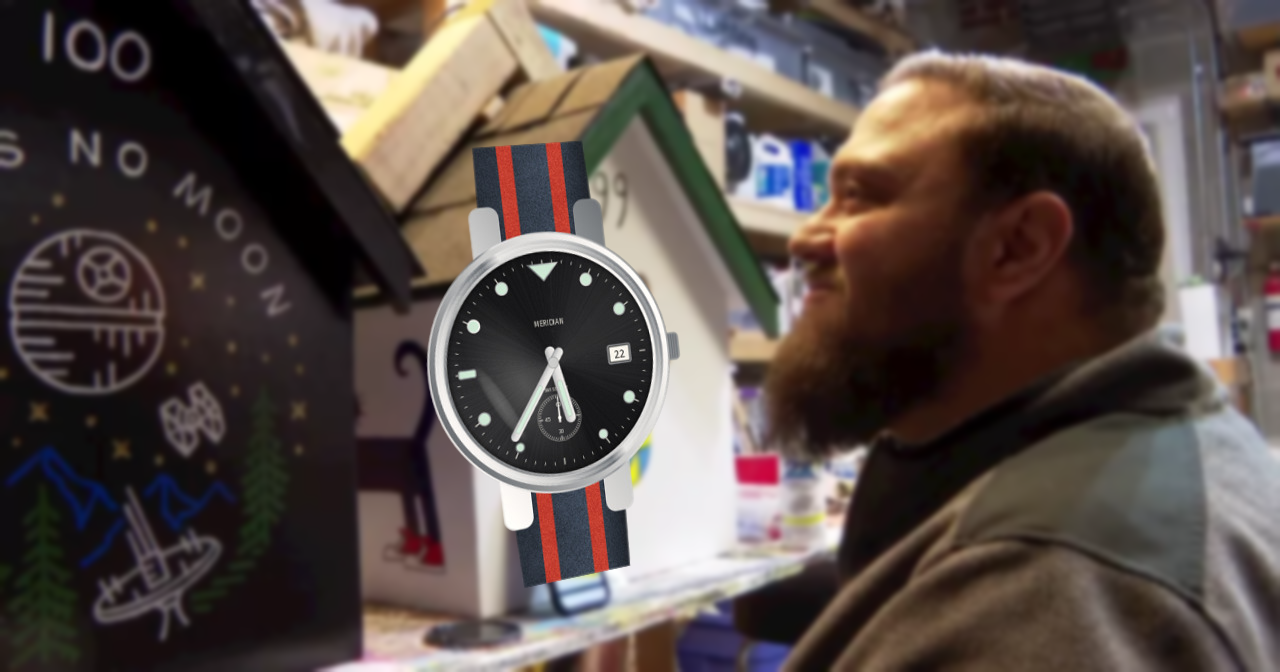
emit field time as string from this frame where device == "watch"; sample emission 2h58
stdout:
5h36
